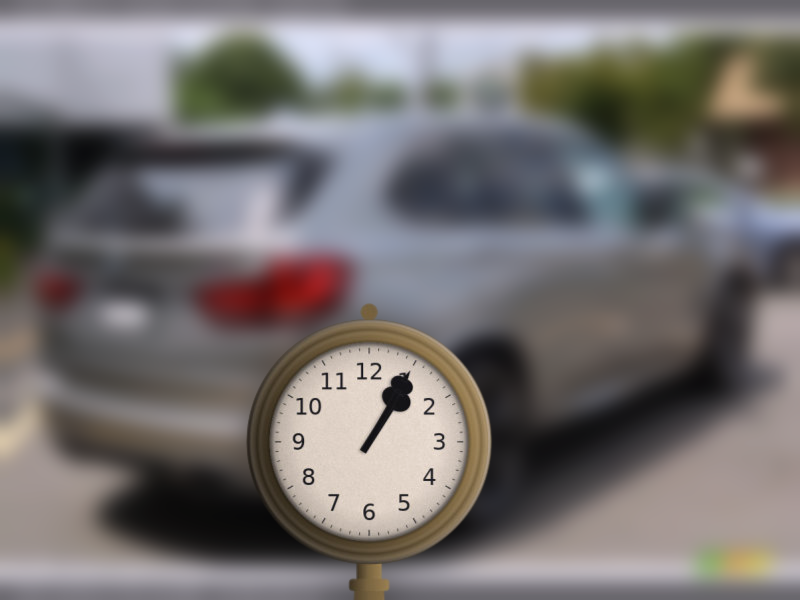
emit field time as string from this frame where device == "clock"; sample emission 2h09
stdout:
1h05
